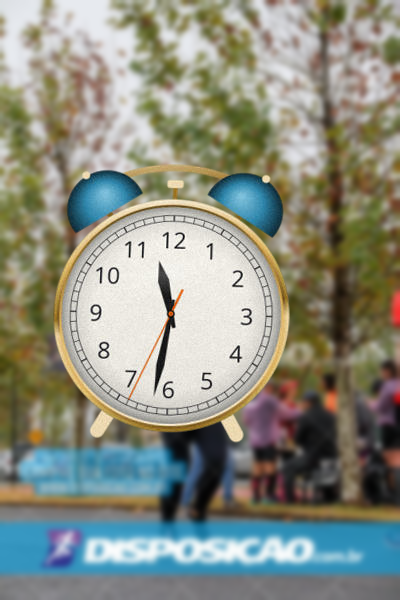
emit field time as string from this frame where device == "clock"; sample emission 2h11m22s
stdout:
11h31m34s
